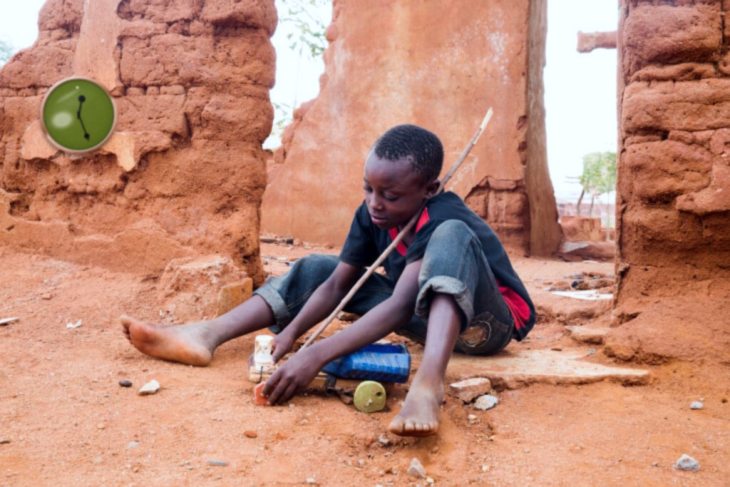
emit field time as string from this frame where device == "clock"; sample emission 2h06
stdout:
12h27
